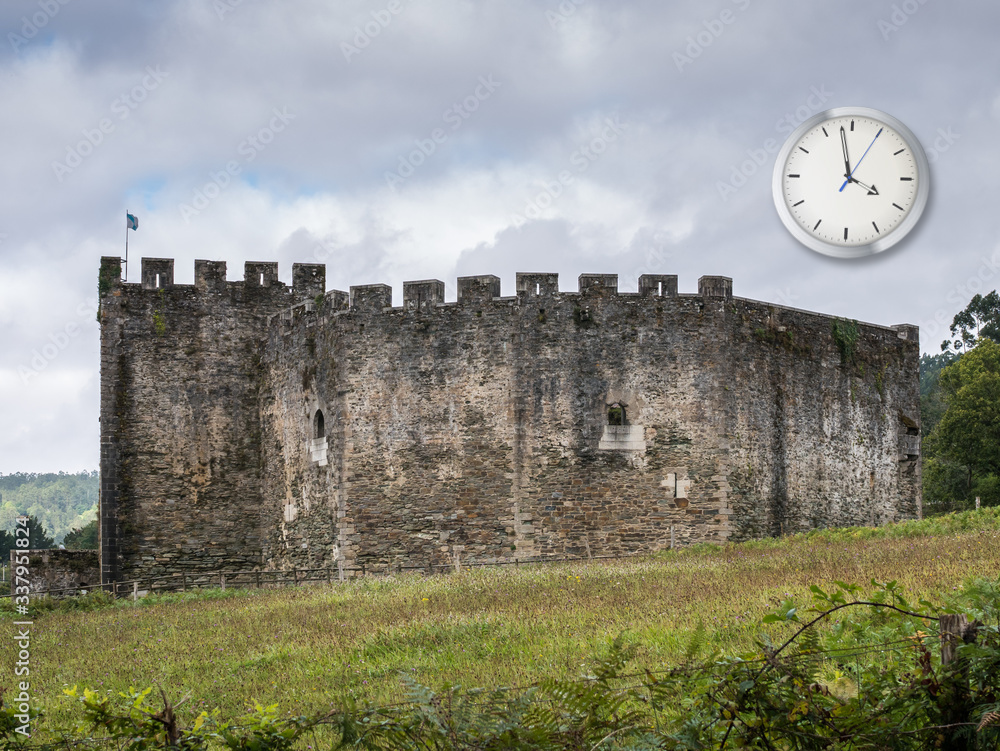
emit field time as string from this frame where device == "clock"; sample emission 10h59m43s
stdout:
3h58m05s
